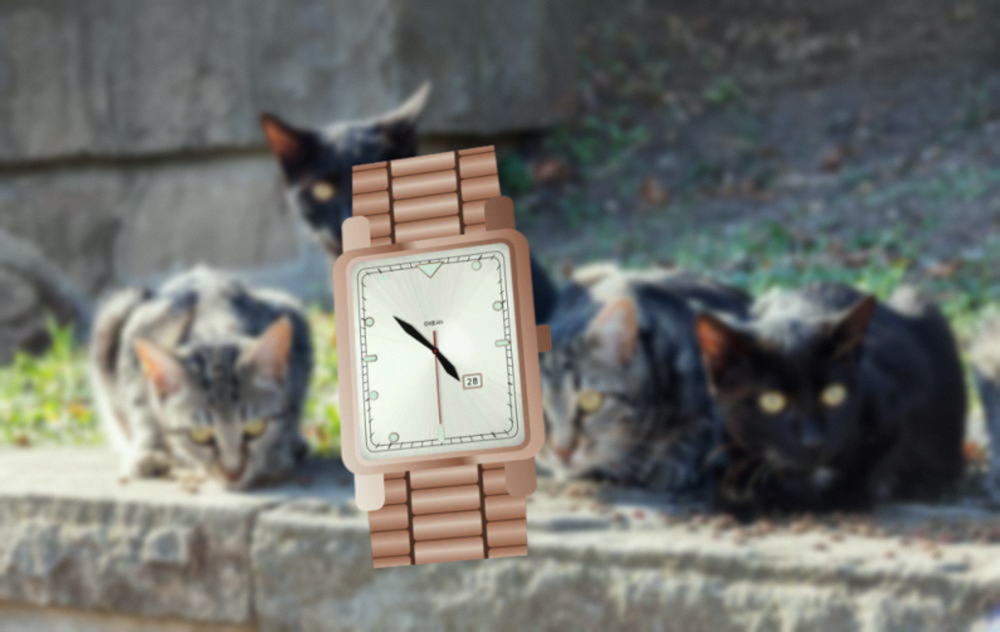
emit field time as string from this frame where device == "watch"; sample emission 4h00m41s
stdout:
4h52m30s
